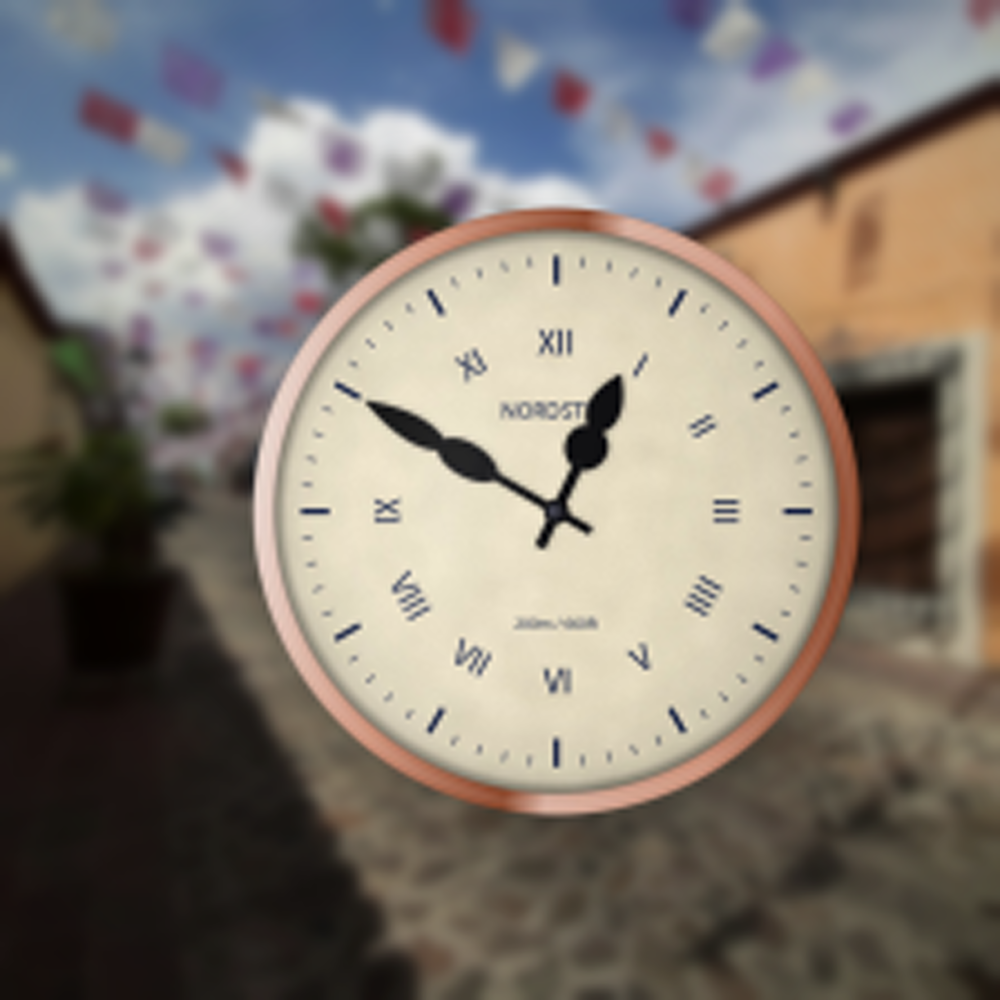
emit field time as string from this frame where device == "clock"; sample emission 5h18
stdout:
12h50
